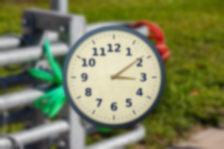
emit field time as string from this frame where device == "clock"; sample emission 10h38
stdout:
3h09
